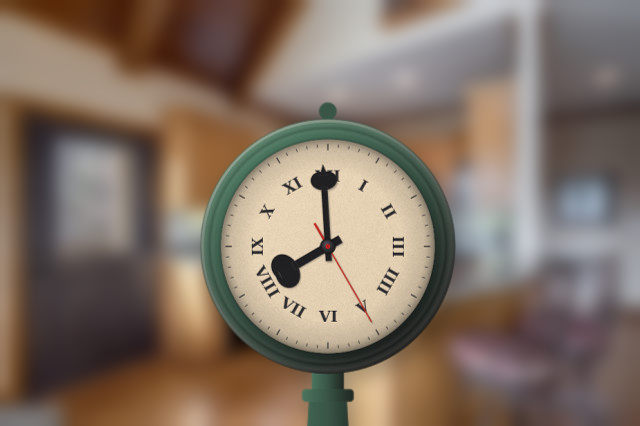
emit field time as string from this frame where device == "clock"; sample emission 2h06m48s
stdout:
7h59m25s
